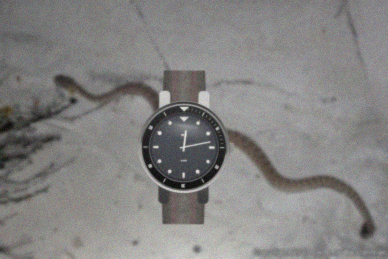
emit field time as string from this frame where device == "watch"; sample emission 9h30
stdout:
12h13
